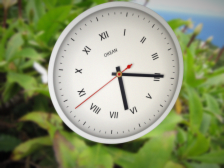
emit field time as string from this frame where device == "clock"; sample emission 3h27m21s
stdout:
6h19m43s
